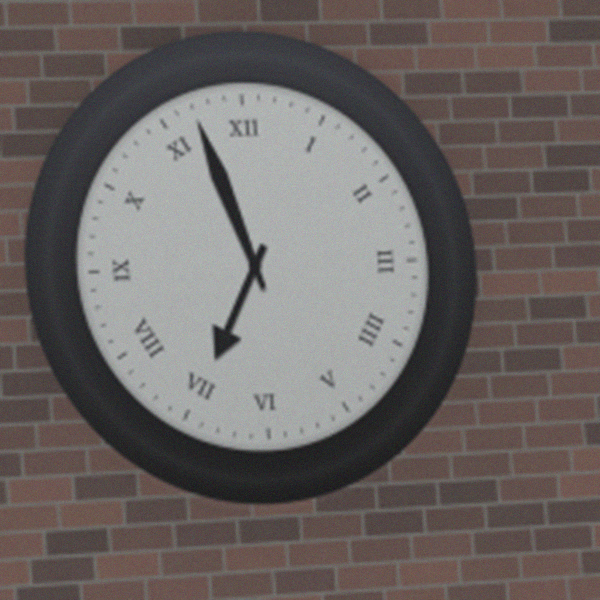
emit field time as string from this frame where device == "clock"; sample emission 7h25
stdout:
6h57
